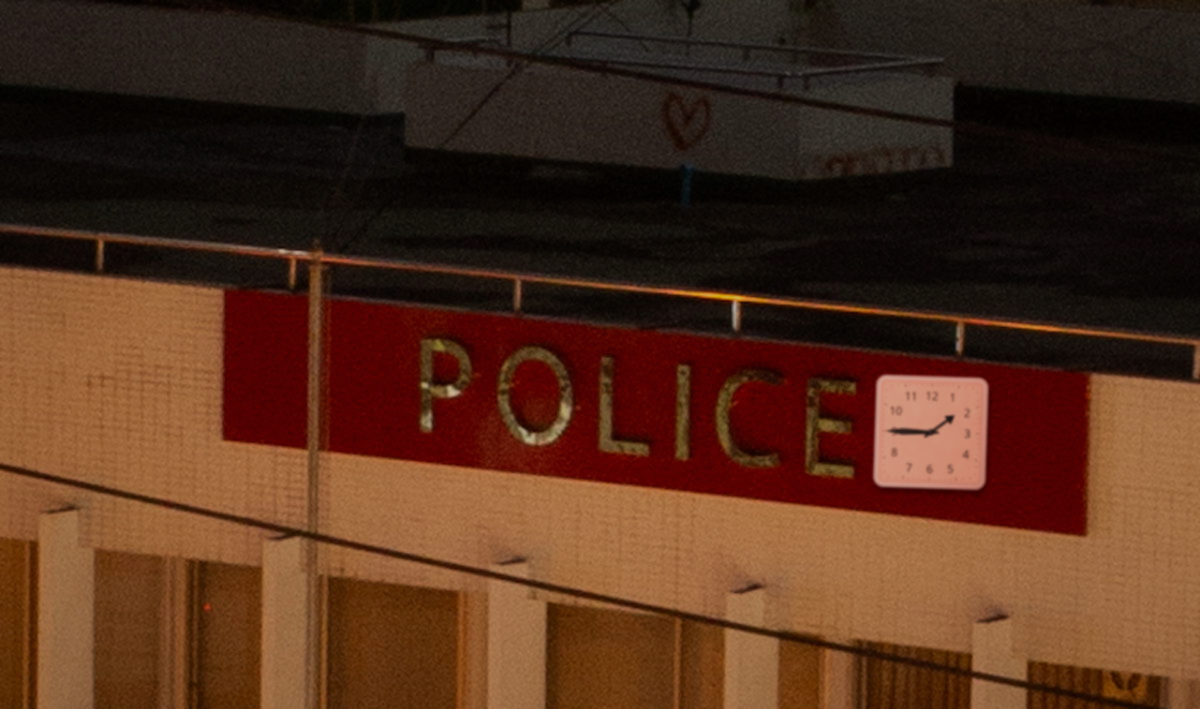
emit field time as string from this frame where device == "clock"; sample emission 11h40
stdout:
1h45
